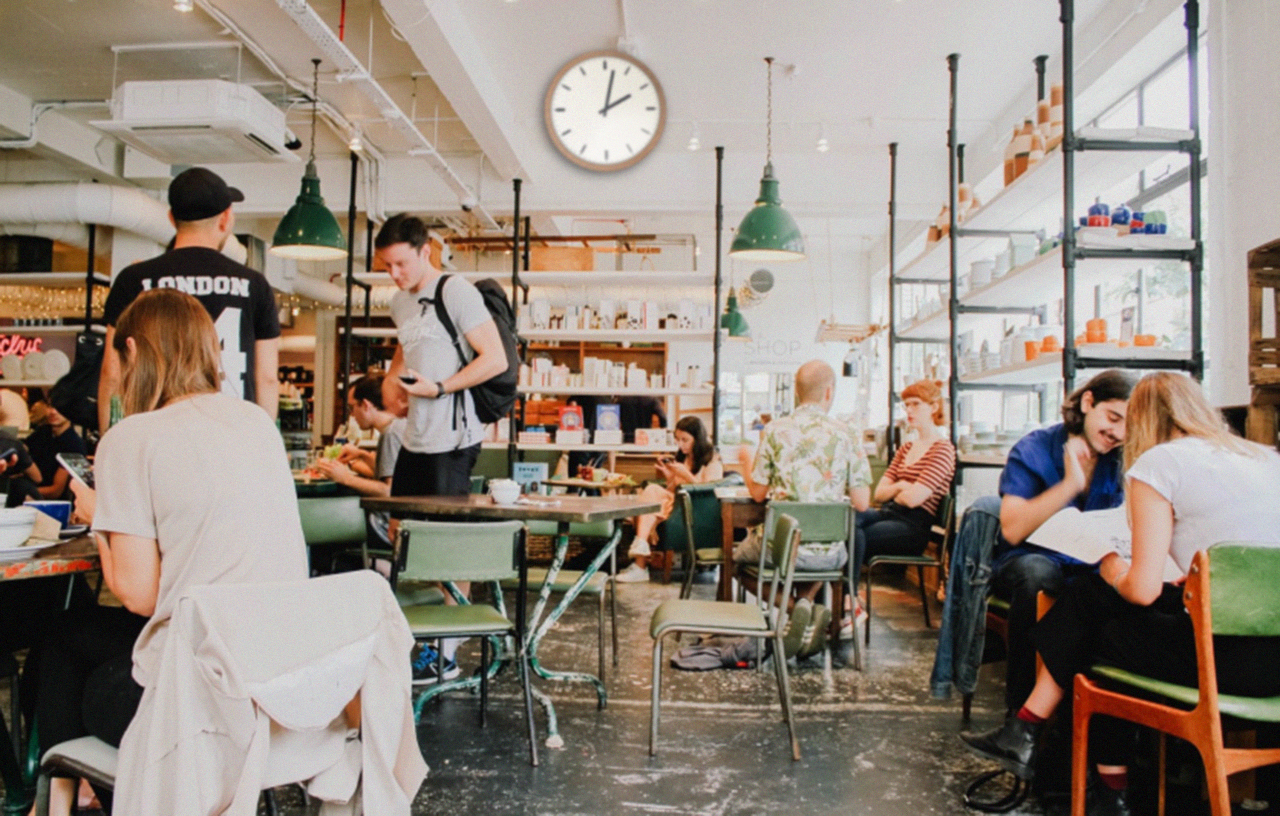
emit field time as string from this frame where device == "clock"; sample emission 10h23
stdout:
2h02
